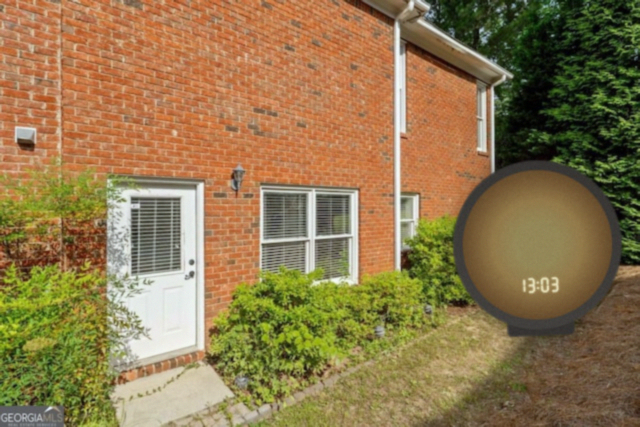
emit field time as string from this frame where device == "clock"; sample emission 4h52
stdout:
13h03
